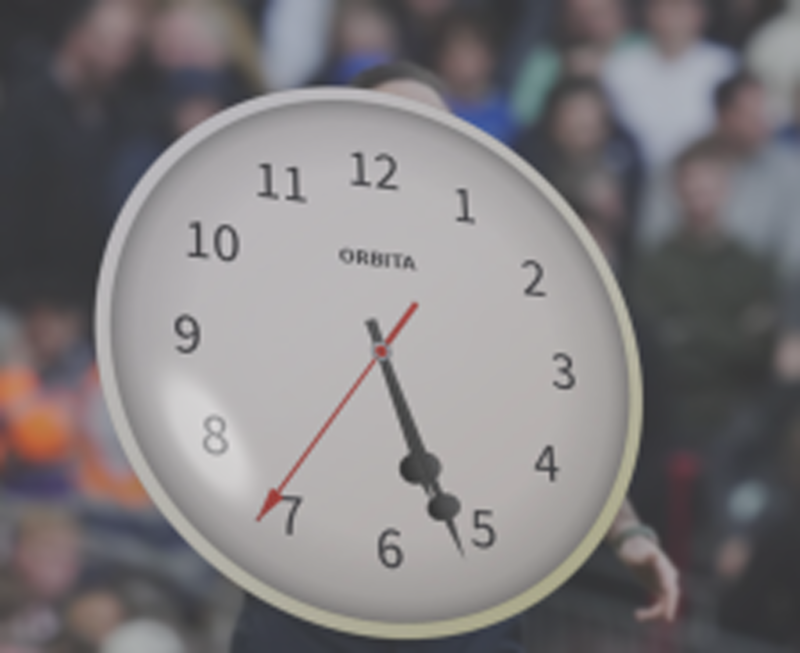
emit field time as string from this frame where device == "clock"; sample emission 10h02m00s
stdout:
5h26m36s
